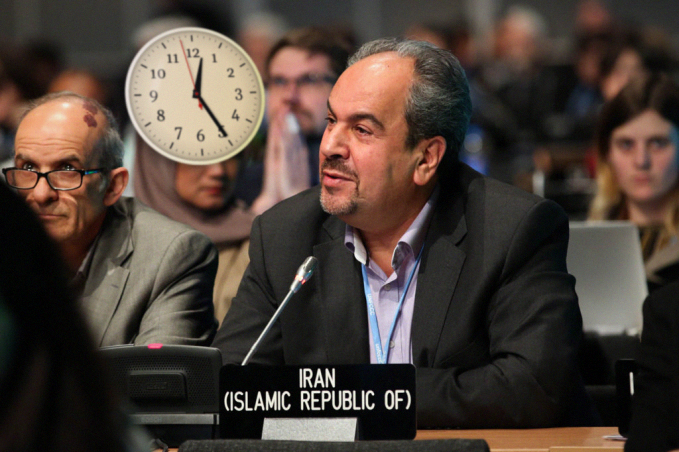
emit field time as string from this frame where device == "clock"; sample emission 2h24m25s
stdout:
12h24m58s
